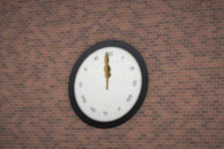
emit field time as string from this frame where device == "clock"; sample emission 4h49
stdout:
11h59
